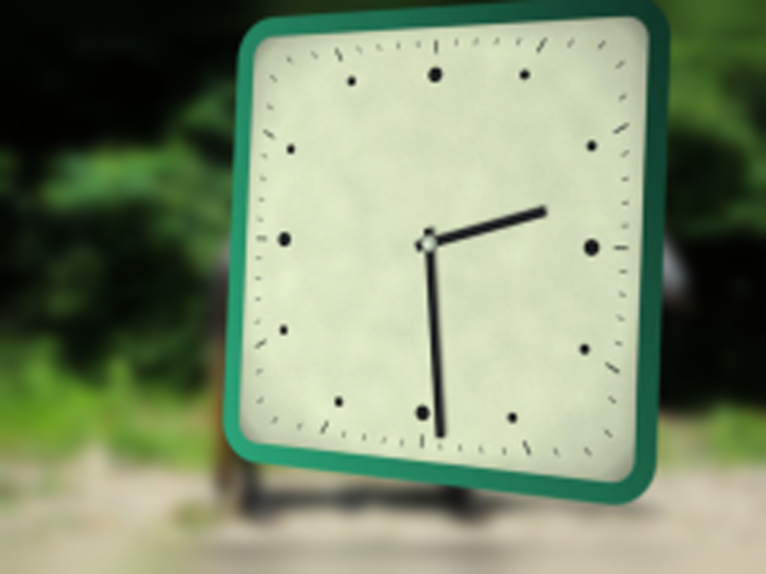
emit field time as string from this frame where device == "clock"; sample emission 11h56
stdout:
2h29
